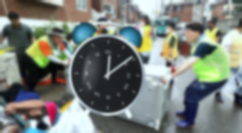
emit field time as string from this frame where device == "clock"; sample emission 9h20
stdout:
12h09
